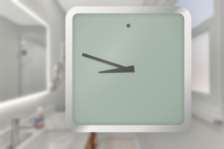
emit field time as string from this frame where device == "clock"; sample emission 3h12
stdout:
8h48
